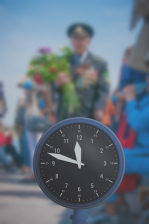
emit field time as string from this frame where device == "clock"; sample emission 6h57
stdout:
11h48
